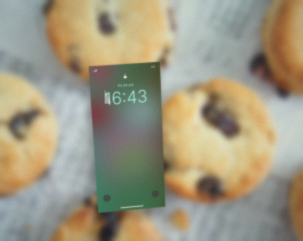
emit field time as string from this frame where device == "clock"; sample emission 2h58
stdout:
16h43
